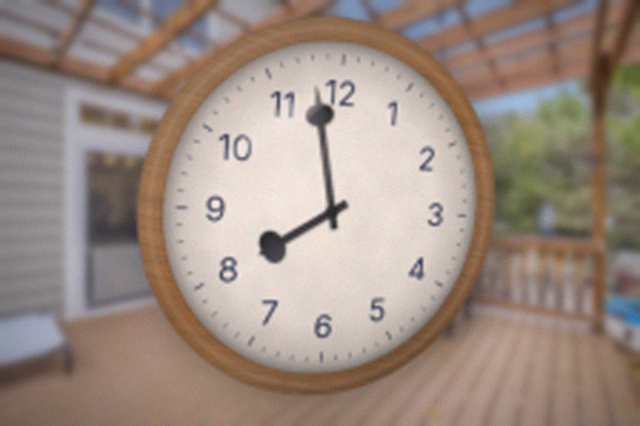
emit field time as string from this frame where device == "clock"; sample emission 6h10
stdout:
7h58
